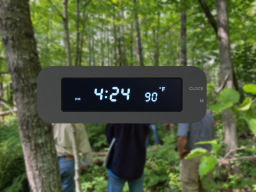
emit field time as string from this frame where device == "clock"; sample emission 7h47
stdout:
4h24
